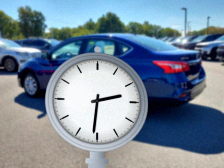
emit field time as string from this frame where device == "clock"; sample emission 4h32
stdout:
2h31
